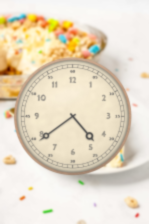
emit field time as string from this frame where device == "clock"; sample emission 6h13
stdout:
4h39
